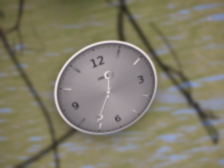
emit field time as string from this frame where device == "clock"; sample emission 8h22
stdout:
12h36
